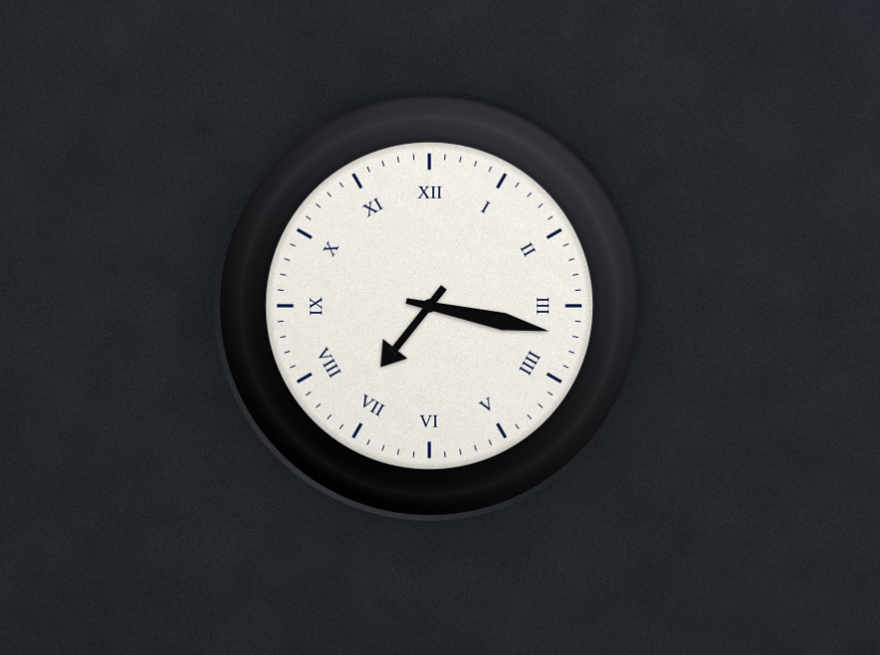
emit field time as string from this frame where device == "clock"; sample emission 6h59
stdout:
7h17
